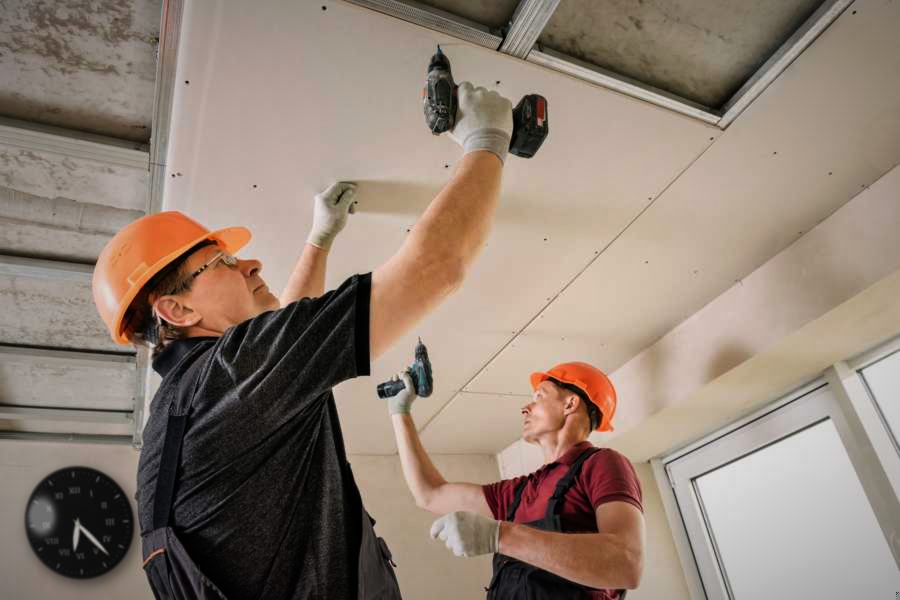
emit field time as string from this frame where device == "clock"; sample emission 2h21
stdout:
6h23
